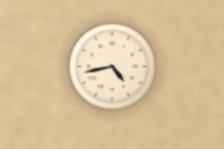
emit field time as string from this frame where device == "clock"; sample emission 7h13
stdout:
4h43
